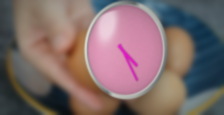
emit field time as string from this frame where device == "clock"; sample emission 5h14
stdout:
4h25
